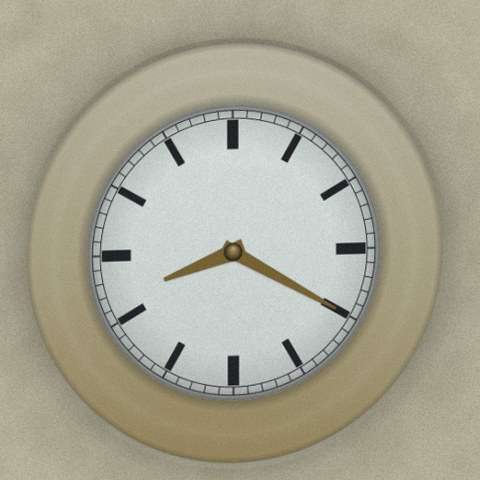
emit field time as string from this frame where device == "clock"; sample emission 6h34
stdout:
8h20
